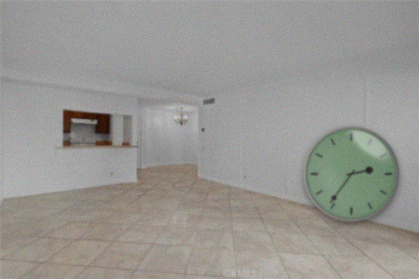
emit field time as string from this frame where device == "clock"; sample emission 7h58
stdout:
2h36
